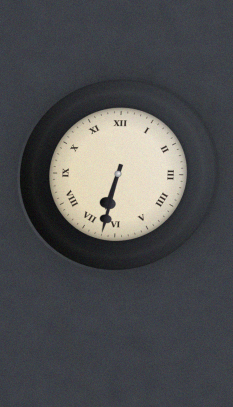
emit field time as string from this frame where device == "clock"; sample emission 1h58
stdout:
6h32
